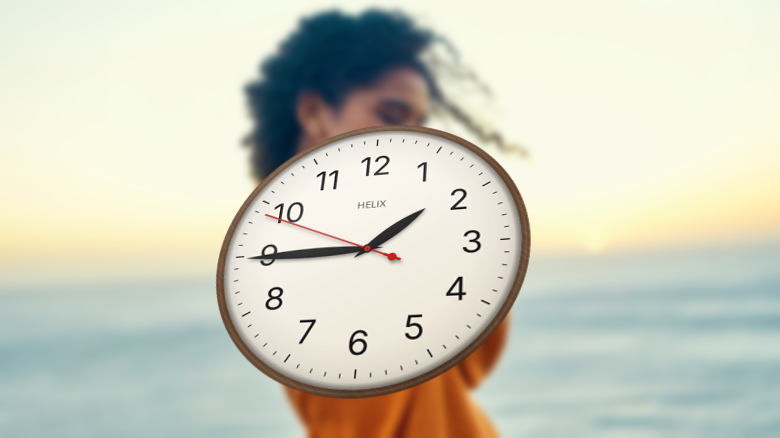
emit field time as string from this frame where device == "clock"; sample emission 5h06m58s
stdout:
1h44m49s
